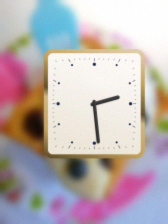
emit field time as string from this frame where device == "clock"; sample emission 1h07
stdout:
2h29
